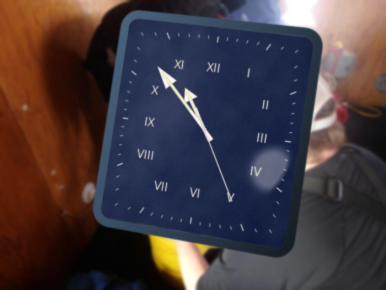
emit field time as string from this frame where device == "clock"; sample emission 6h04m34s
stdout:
10h52m25s
